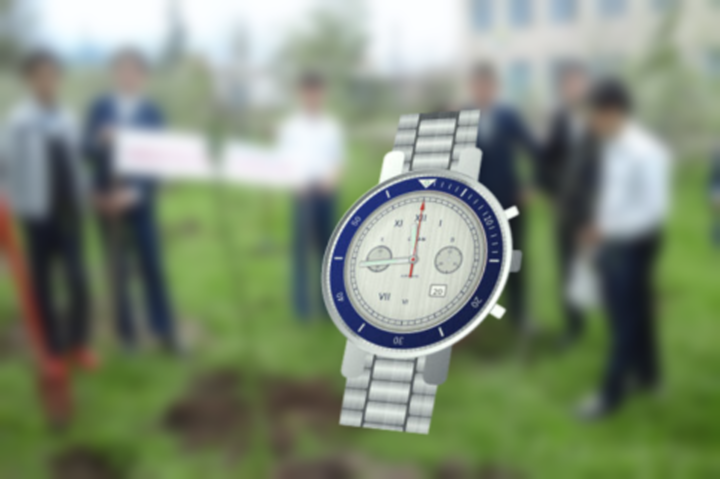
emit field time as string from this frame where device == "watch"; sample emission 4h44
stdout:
11h44
